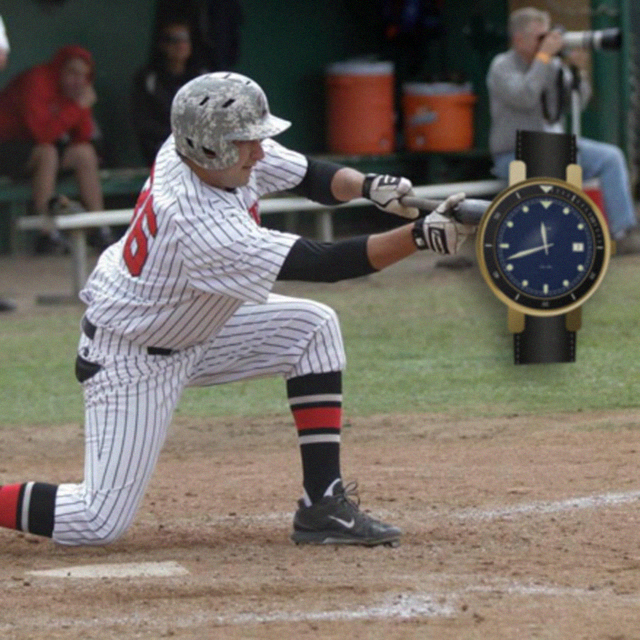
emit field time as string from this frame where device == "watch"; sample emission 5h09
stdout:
11h42
